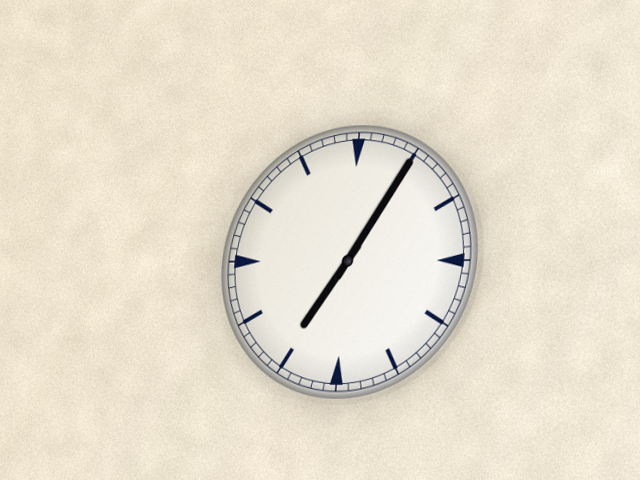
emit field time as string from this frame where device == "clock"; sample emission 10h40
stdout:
7h05
